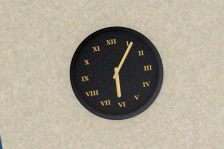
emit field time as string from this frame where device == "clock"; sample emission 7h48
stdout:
6h06
